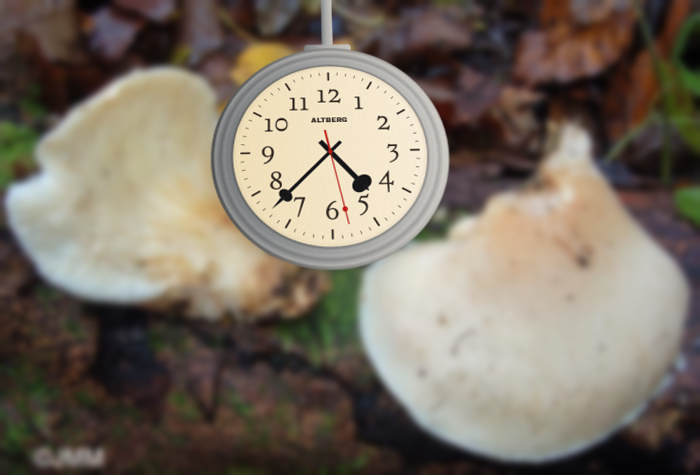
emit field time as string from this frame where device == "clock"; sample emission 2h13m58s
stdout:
4h37m28s
